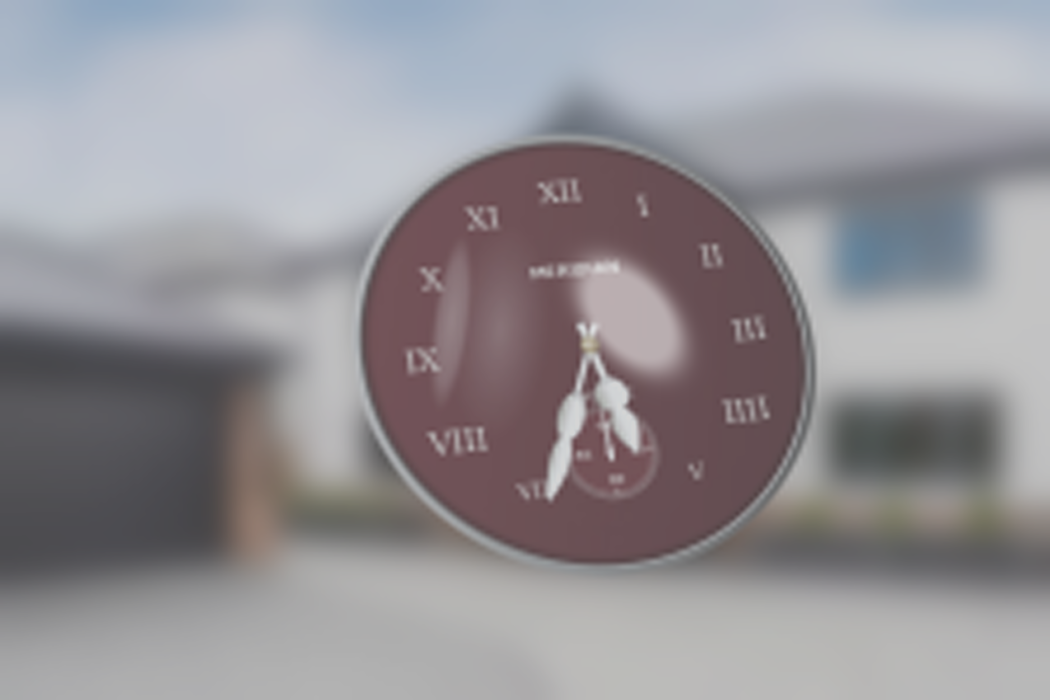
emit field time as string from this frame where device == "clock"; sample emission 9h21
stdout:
5h34
